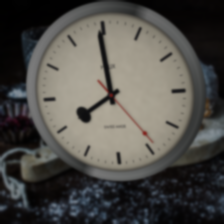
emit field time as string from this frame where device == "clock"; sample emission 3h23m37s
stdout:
7h59m24s
